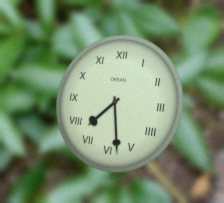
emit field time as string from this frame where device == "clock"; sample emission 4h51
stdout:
7h28
